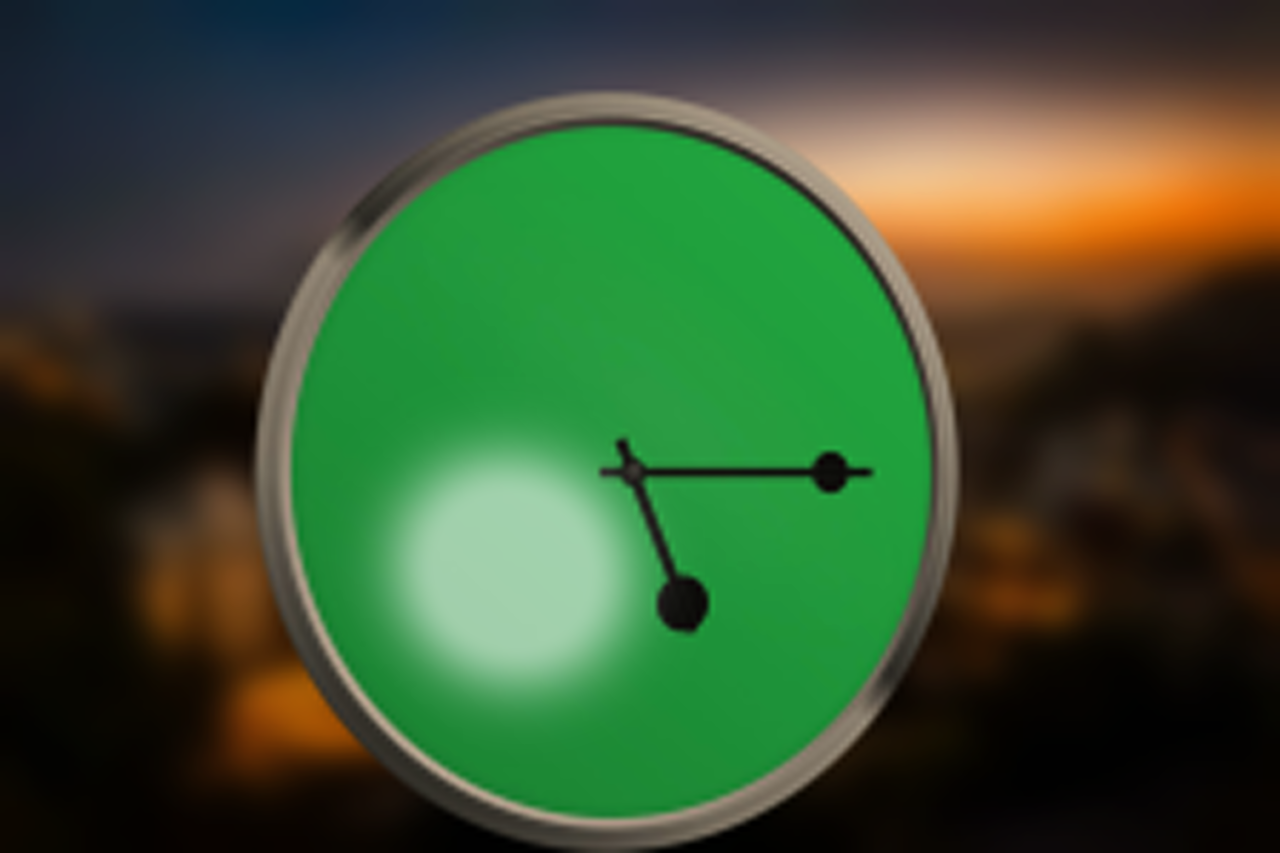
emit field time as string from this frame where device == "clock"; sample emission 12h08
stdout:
5h15
